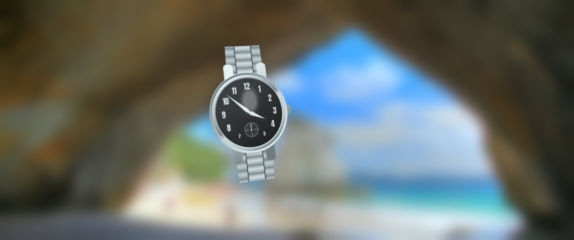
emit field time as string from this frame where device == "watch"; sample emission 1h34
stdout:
3h52
